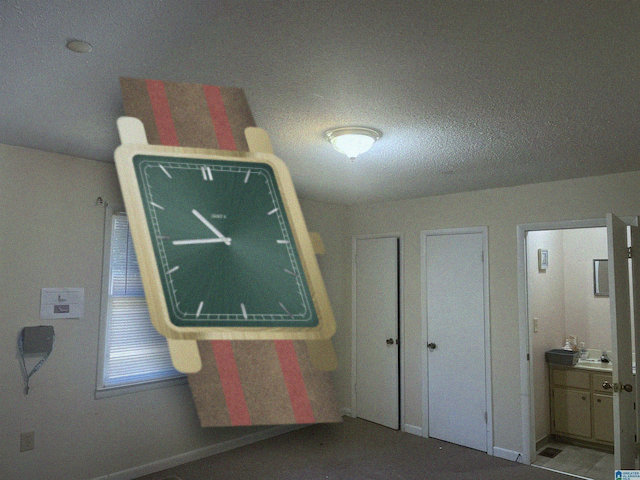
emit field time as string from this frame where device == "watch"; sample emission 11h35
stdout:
10h44
